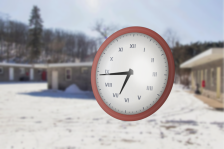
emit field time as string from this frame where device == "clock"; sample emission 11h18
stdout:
6h44
